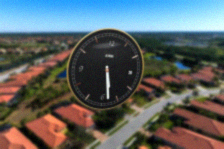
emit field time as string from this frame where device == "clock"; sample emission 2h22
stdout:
5h28
